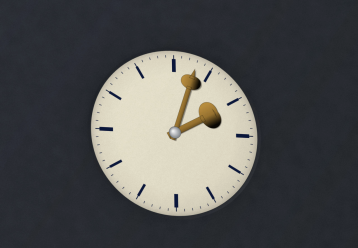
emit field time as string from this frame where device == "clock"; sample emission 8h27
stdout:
2h03
